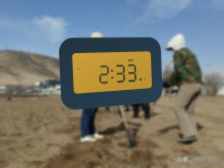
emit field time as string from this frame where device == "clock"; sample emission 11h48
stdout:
2h33
